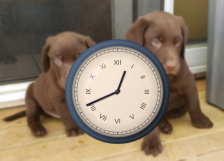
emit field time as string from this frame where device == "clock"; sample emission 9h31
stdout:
12h41
